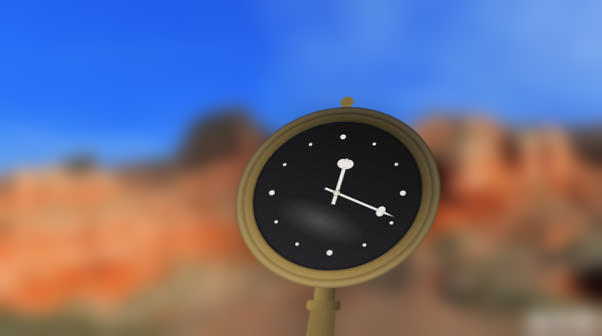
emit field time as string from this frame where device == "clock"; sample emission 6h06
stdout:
12h19
